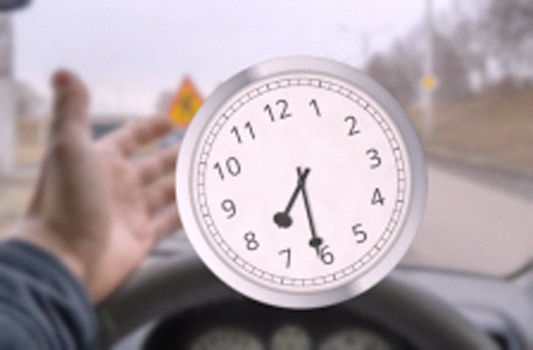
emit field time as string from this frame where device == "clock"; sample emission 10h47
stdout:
7h31
